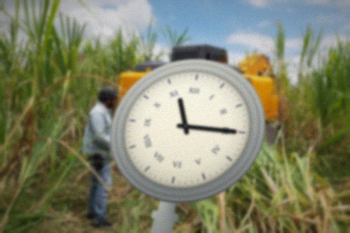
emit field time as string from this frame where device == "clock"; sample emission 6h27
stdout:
11h15
